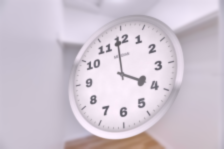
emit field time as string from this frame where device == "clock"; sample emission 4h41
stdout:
3h59
